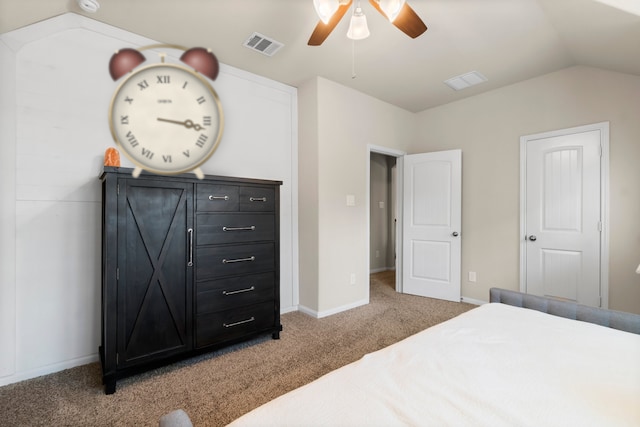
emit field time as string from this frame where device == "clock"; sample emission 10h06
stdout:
3h17
